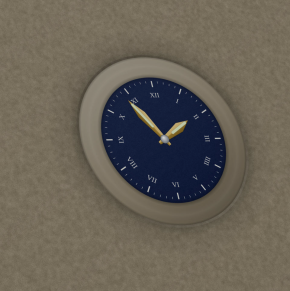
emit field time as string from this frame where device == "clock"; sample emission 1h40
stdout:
1h54
